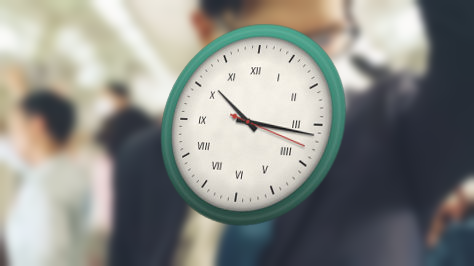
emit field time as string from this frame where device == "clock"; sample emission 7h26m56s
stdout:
10h16m18s
